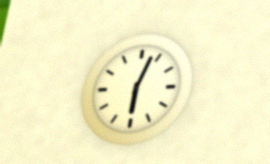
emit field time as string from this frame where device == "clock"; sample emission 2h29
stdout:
6h03
